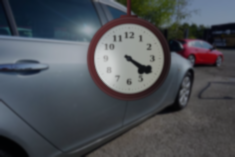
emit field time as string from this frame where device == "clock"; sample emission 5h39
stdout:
4h20
